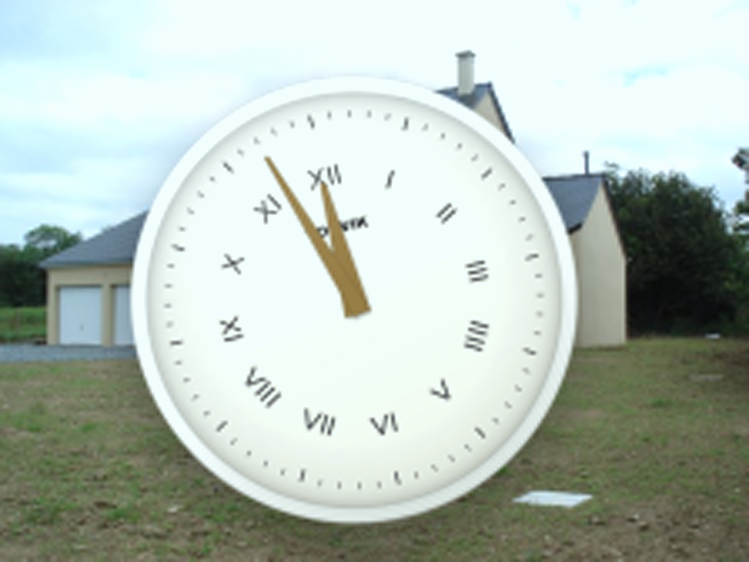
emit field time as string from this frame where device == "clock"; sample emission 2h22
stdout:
11h57
